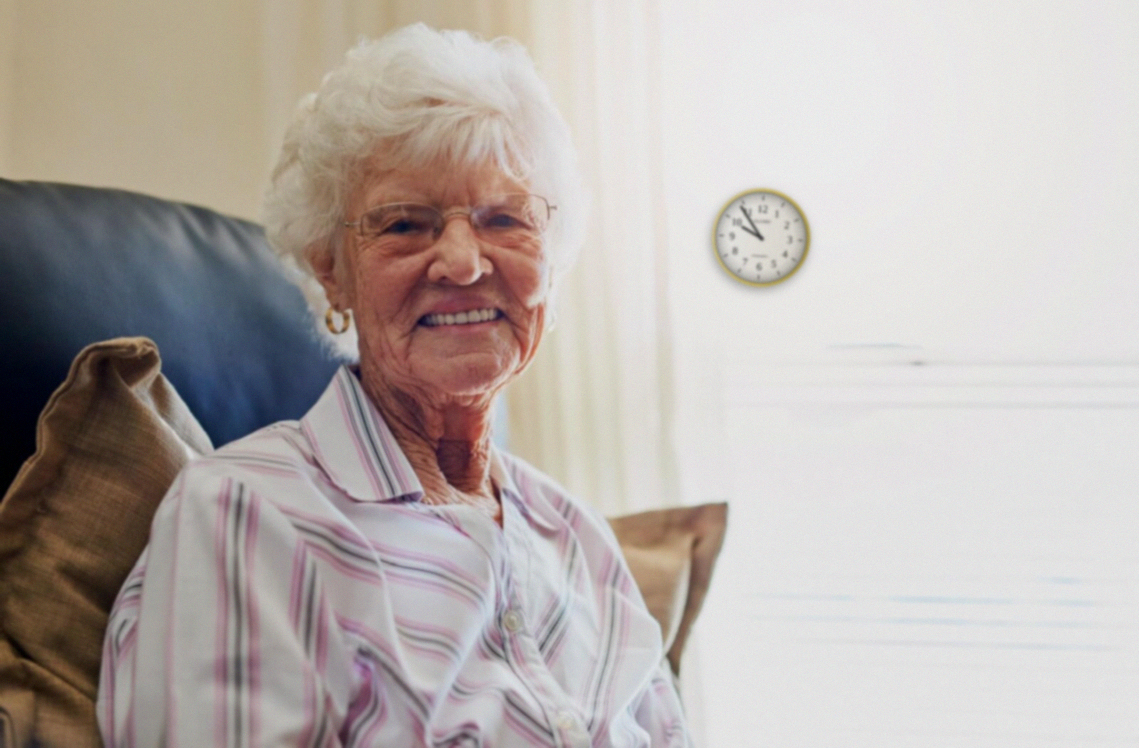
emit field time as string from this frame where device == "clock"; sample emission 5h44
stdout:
9h54
